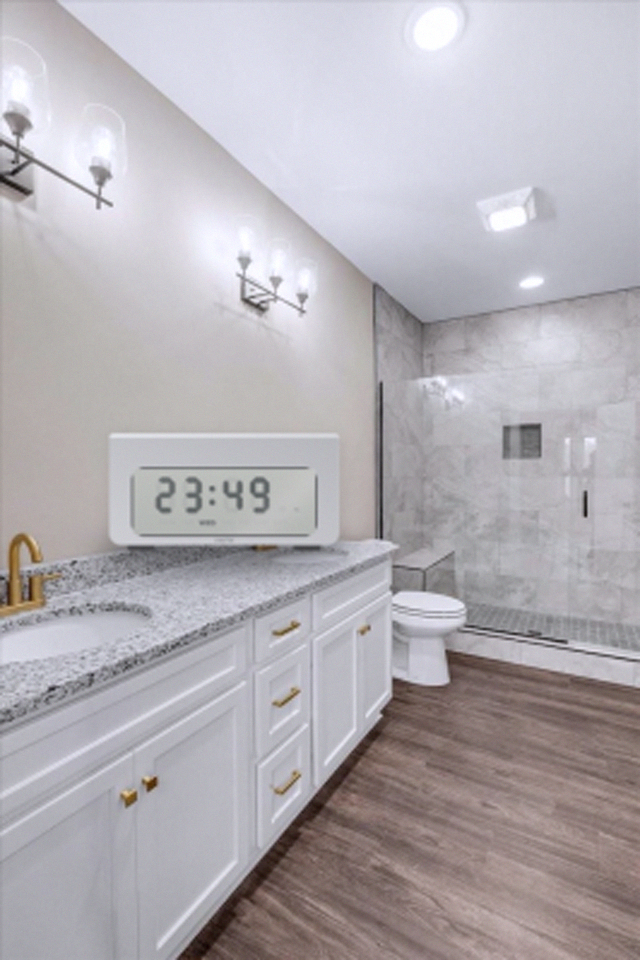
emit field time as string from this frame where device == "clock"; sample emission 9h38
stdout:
23h49
